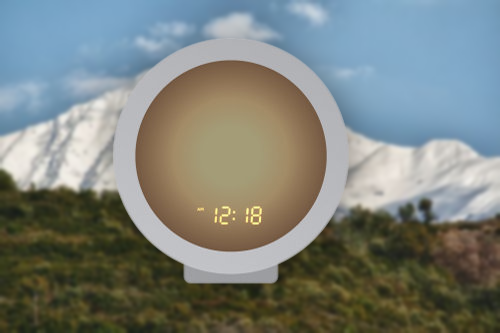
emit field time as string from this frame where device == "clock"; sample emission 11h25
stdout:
12h18
